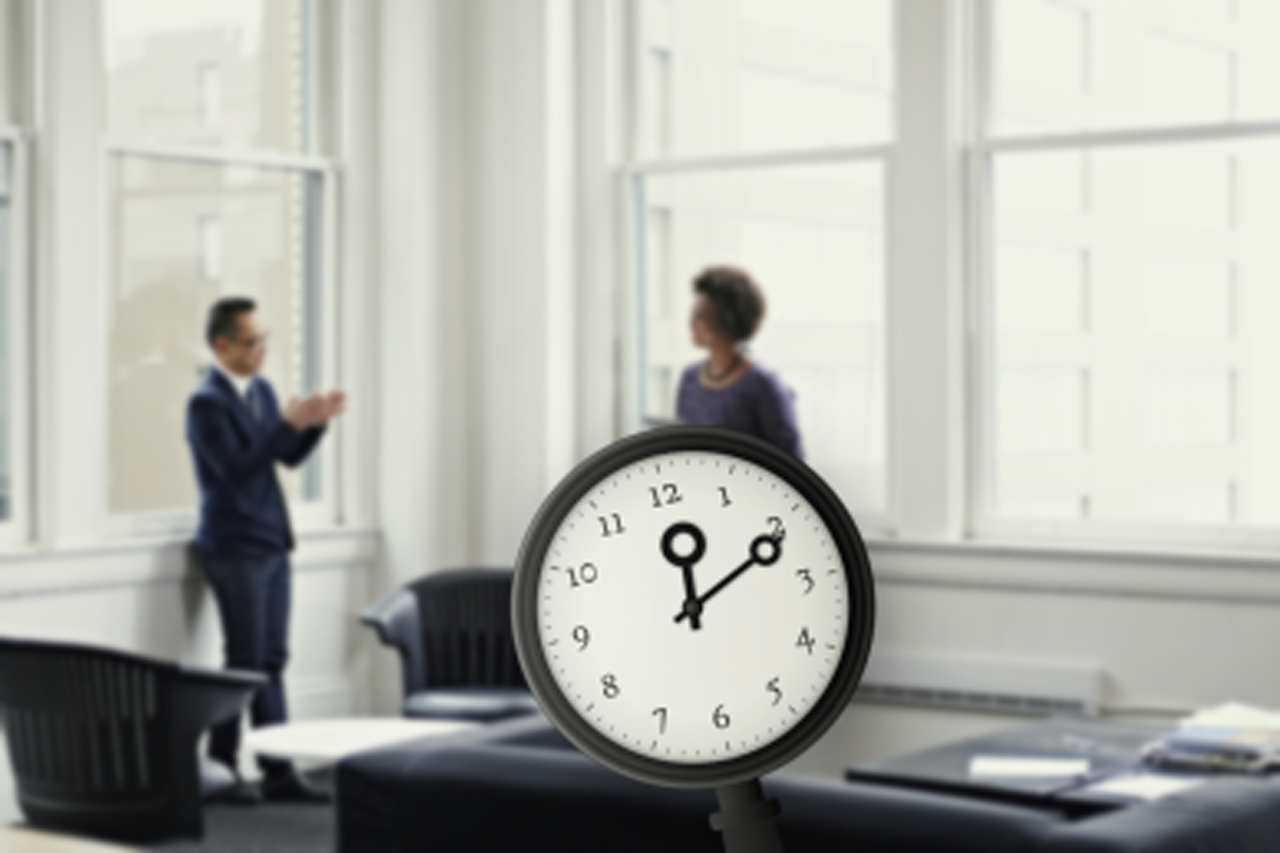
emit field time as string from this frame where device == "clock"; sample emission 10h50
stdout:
12h11
